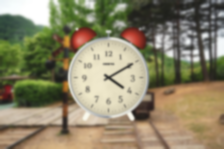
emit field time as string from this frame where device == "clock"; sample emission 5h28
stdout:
4h10
